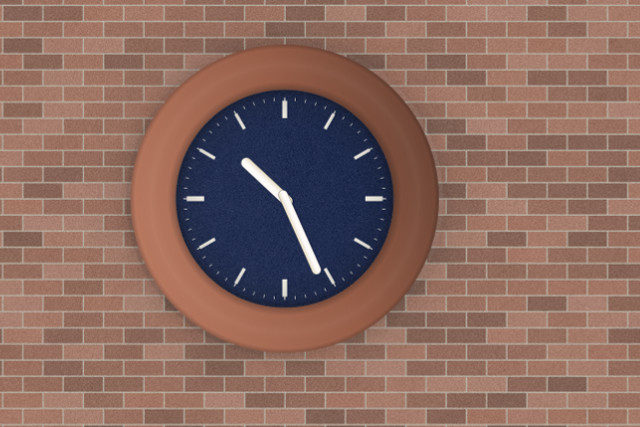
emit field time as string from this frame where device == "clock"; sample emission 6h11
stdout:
10h26
